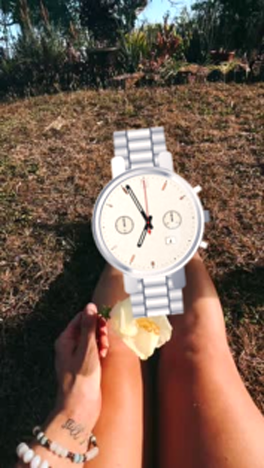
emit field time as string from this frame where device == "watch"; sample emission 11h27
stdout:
6h56
